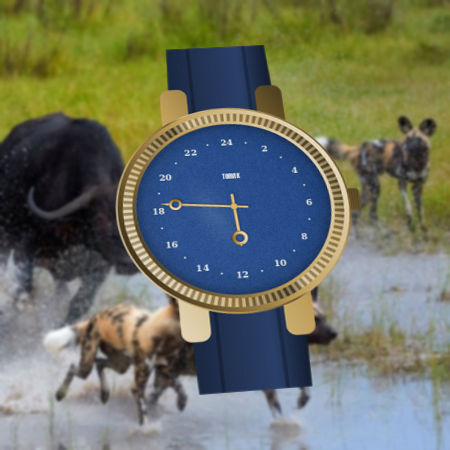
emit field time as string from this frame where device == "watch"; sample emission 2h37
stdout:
11h46
